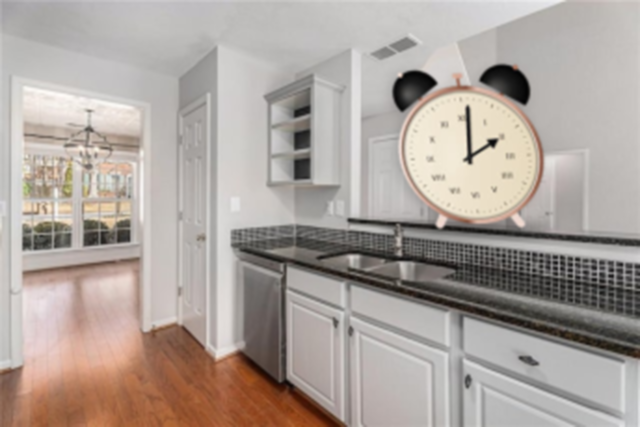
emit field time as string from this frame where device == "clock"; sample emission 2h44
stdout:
2h01
